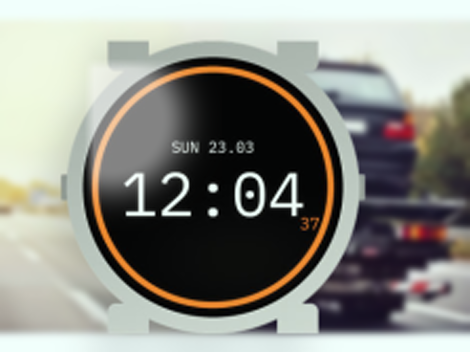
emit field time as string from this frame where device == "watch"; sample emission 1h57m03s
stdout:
12h04m37s
